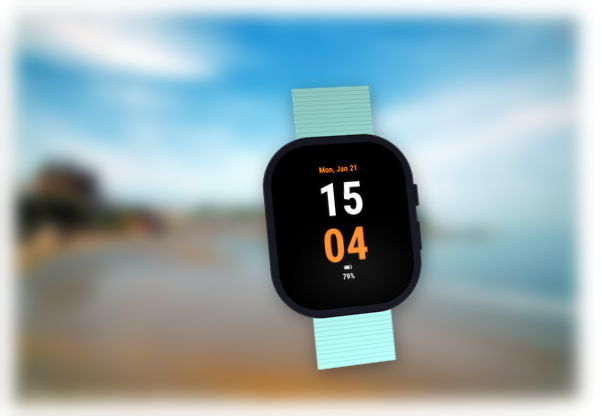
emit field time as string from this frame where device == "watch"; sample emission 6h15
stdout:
15h04
